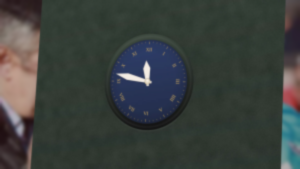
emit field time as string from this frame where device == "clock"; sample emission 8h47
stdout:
11h47
